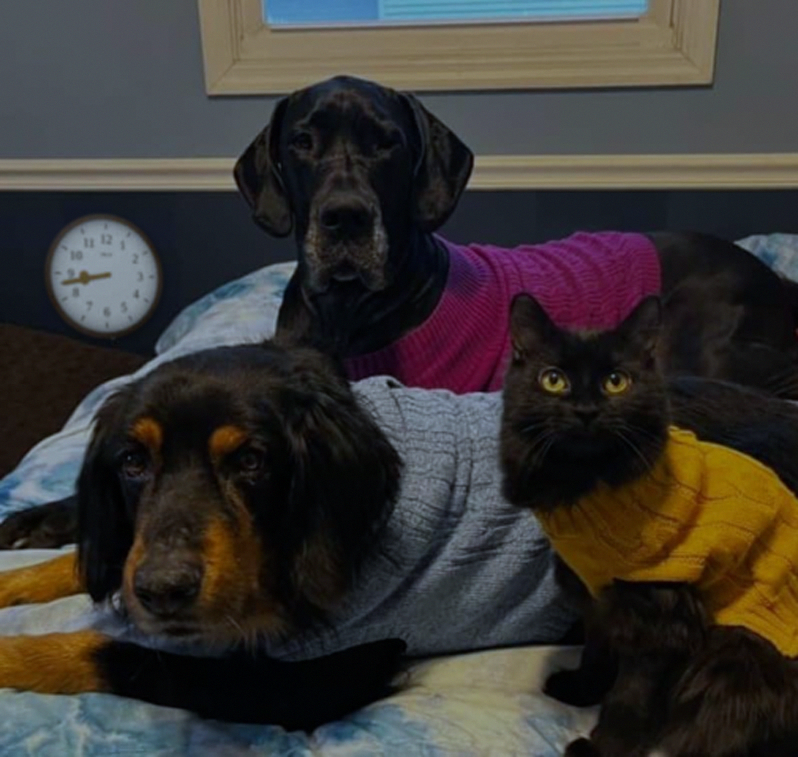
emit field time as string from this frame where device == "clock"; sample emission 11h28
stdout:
8h43
